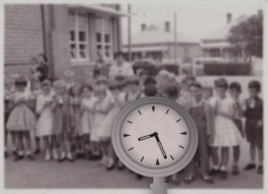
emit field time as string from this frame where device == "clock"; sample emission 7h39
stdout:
8h27
